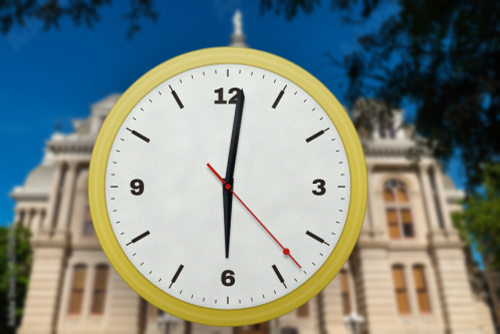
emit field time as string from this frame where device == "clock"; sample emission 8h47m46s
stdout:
6h01m23s
